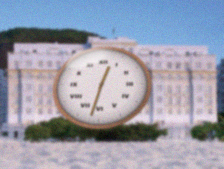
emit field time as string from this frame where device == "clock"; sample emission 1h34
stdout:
12h32
